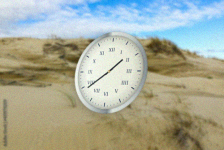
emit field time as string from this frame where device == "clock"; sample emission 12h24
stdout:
1h39
